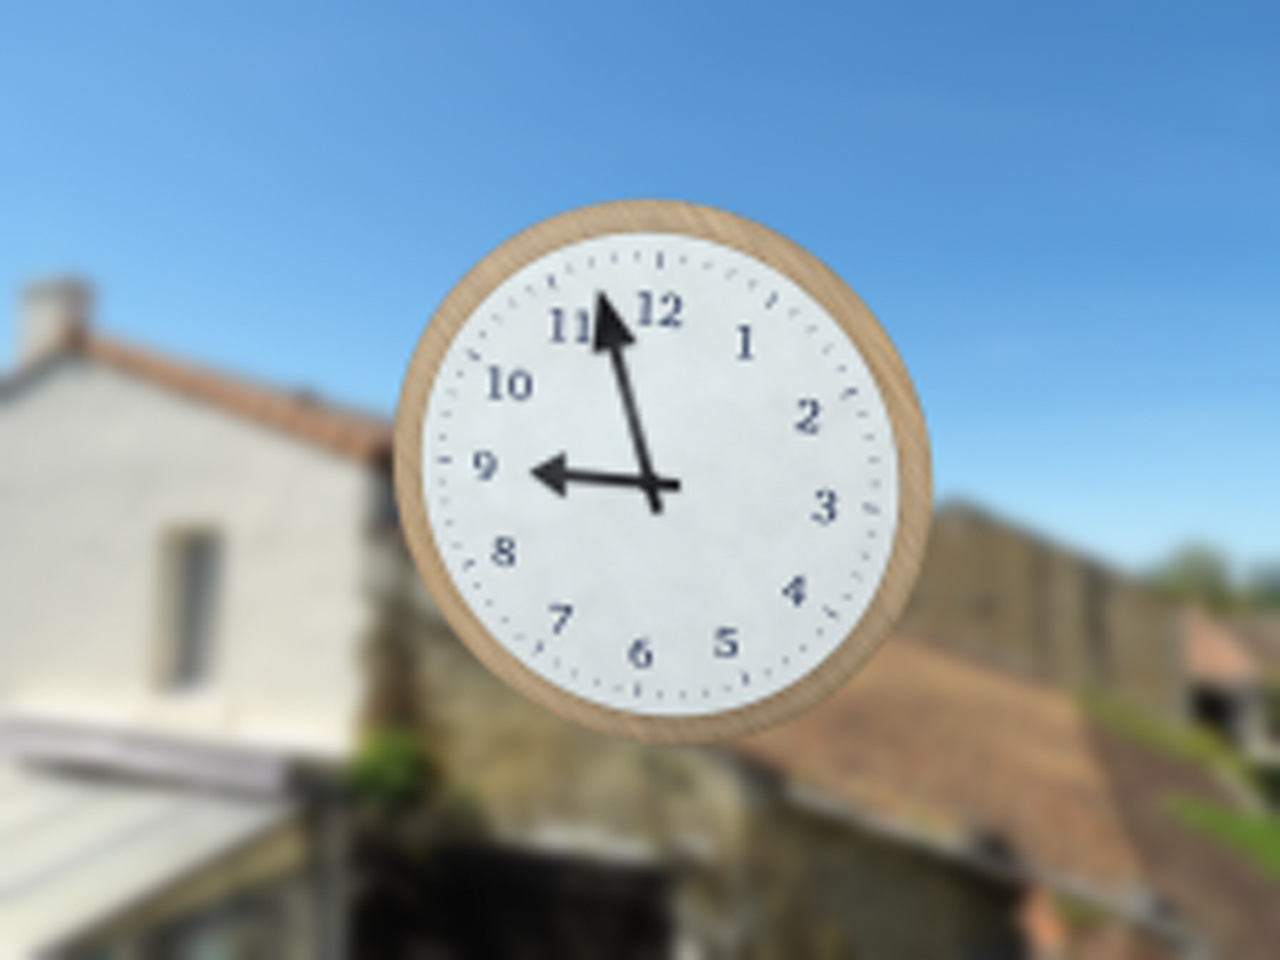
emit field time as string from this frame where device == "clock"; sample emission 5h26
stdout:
8h57
